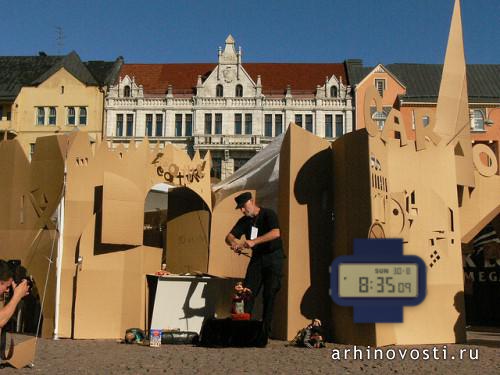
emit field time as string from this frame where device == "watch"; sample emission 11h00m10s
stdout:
8h35m09s
